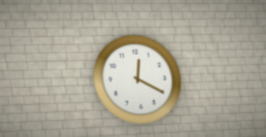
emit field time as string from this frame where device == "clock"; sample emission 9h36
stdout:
12h20
